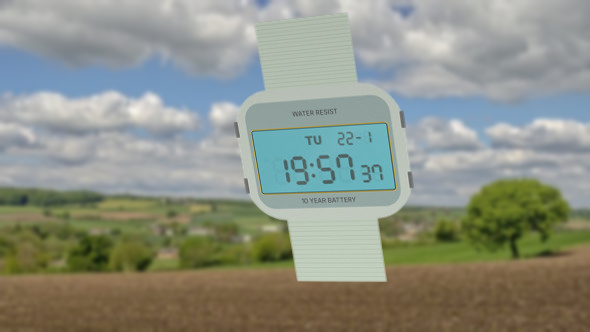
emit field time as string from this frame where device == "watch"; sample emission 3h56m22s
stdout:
19h57m37s
